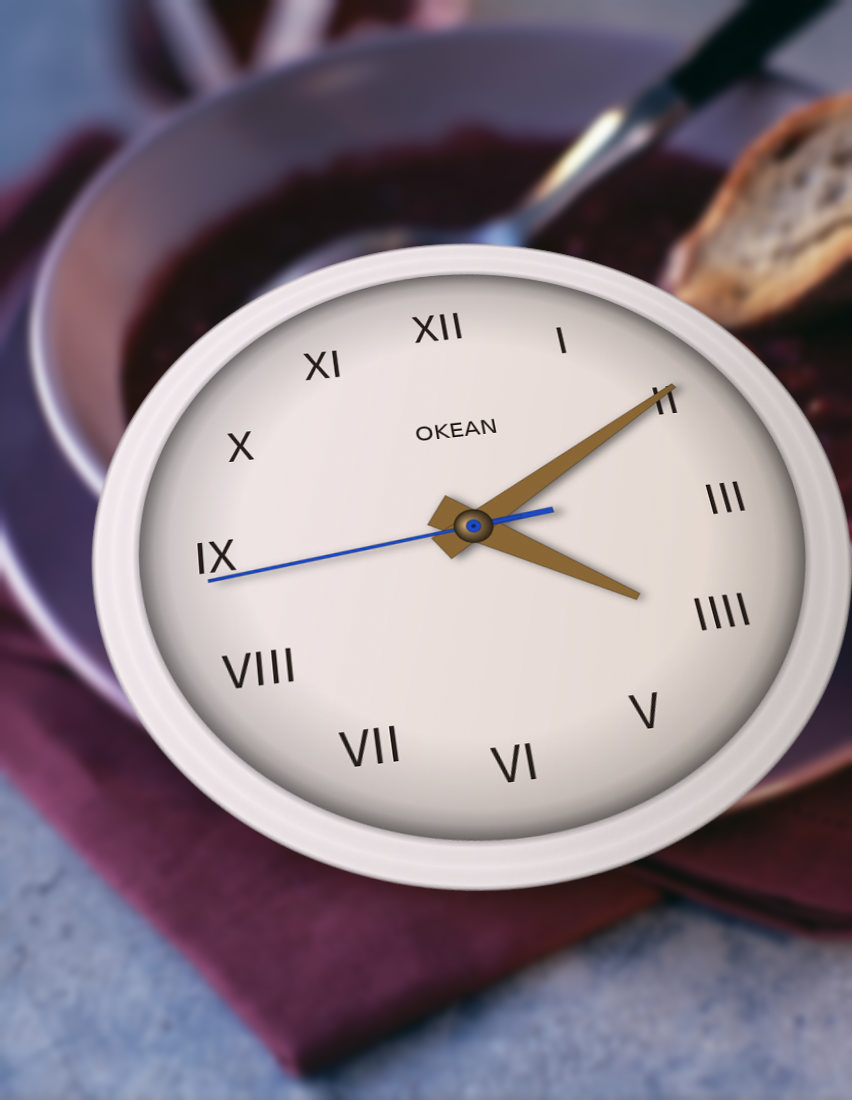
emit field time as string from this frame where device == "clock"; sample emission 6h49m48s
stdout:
4h09m44s
